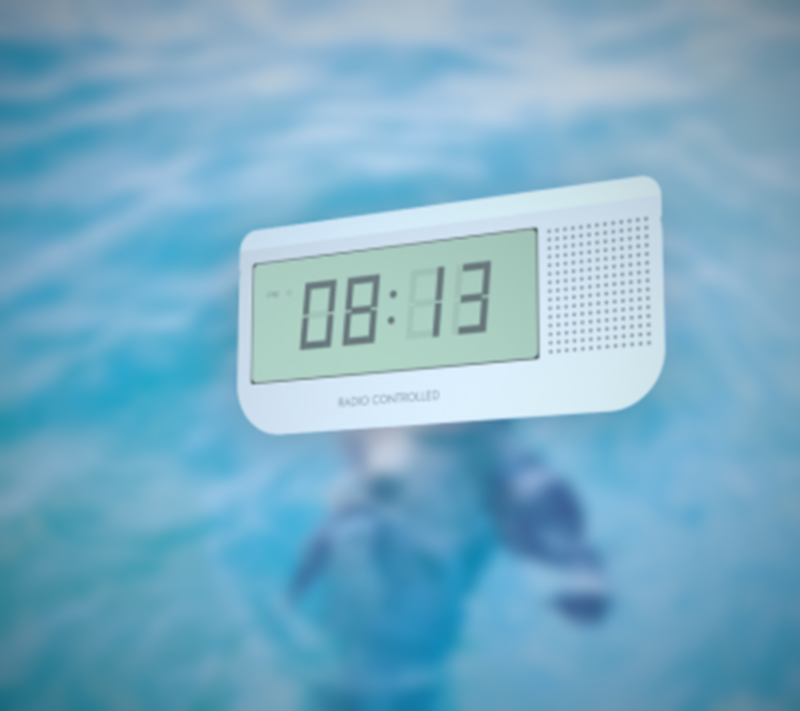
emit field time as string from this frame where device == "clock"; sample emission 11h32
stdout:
8h13
